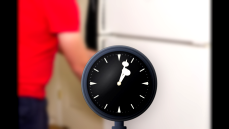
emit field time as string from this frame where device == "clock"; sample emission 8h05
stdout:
1h03
